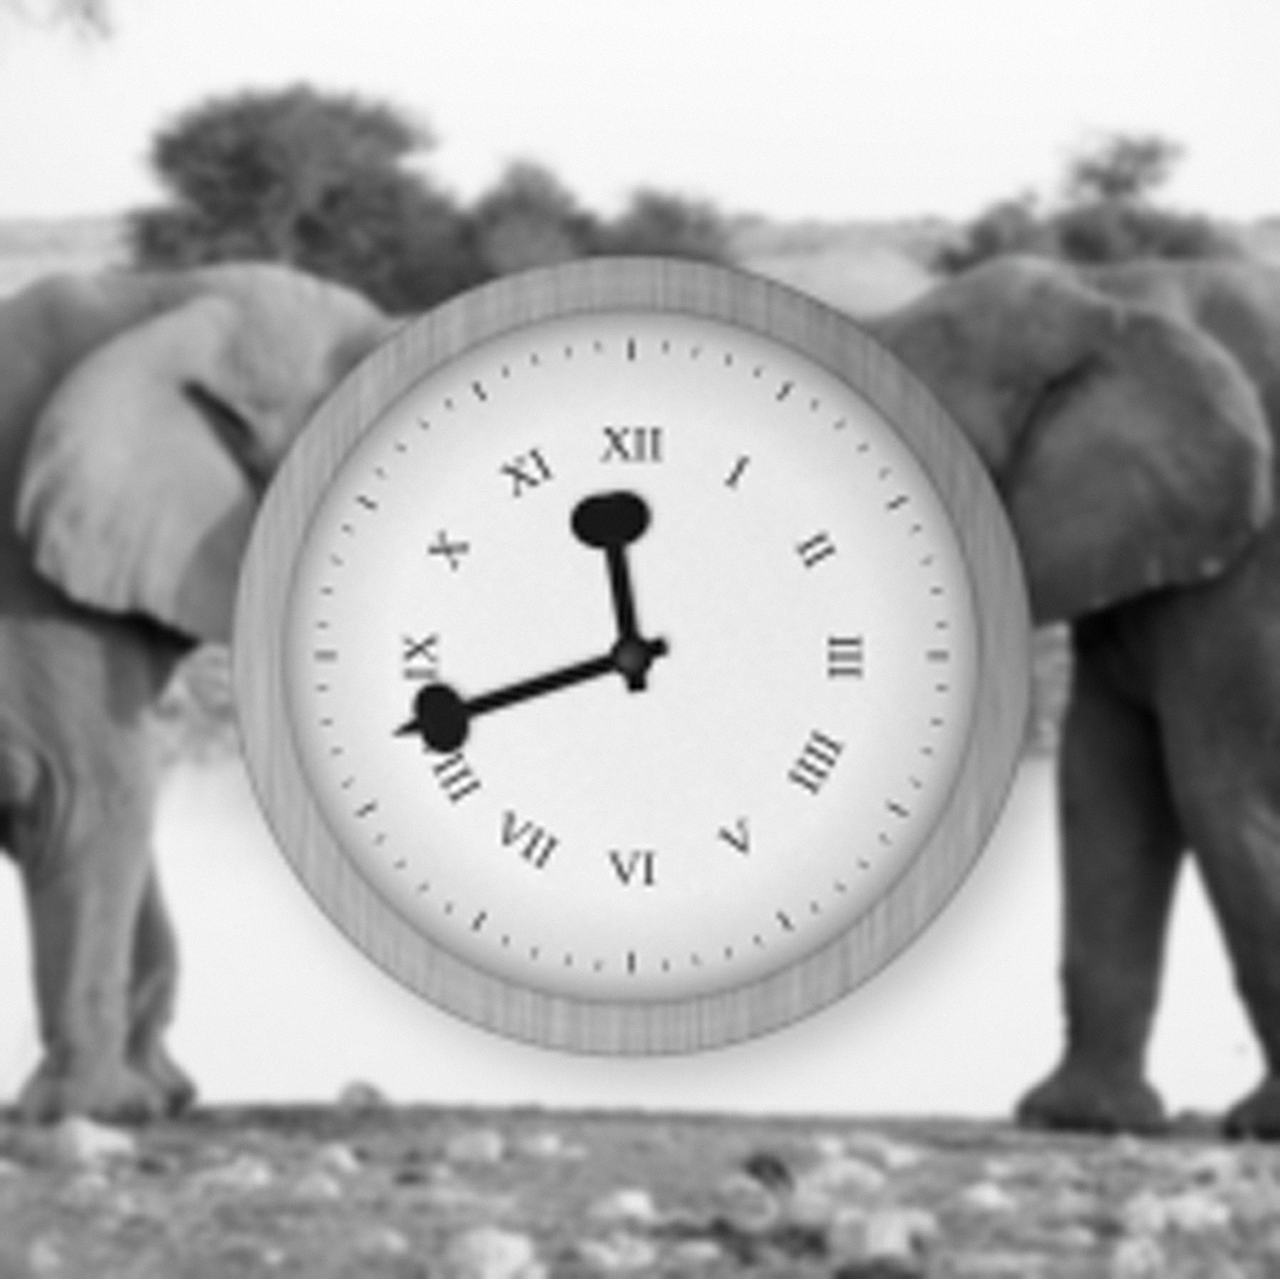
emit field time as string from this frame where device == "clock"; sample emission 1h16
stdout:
11h42
